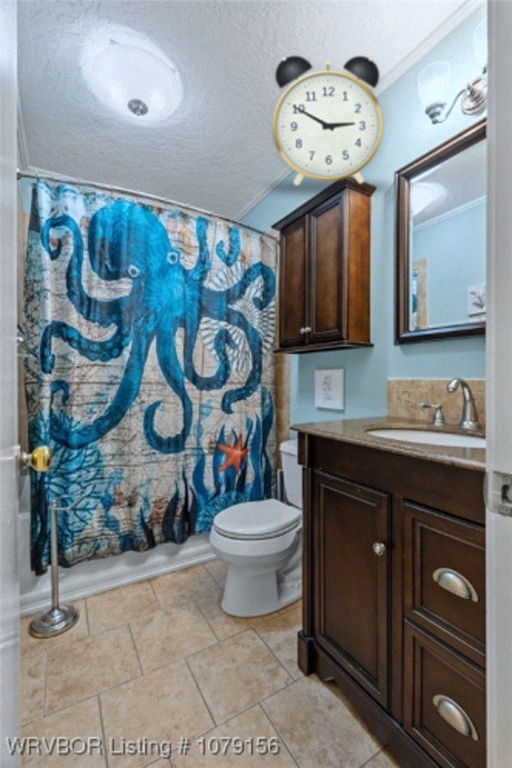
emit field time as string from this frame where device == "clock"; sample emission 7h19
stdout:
2h50
